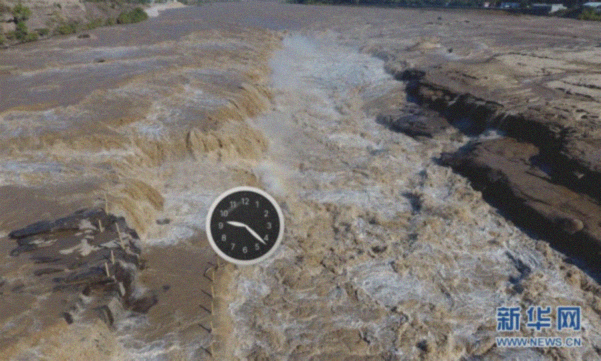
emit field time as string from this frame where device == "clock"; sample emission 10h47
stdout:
9h22
